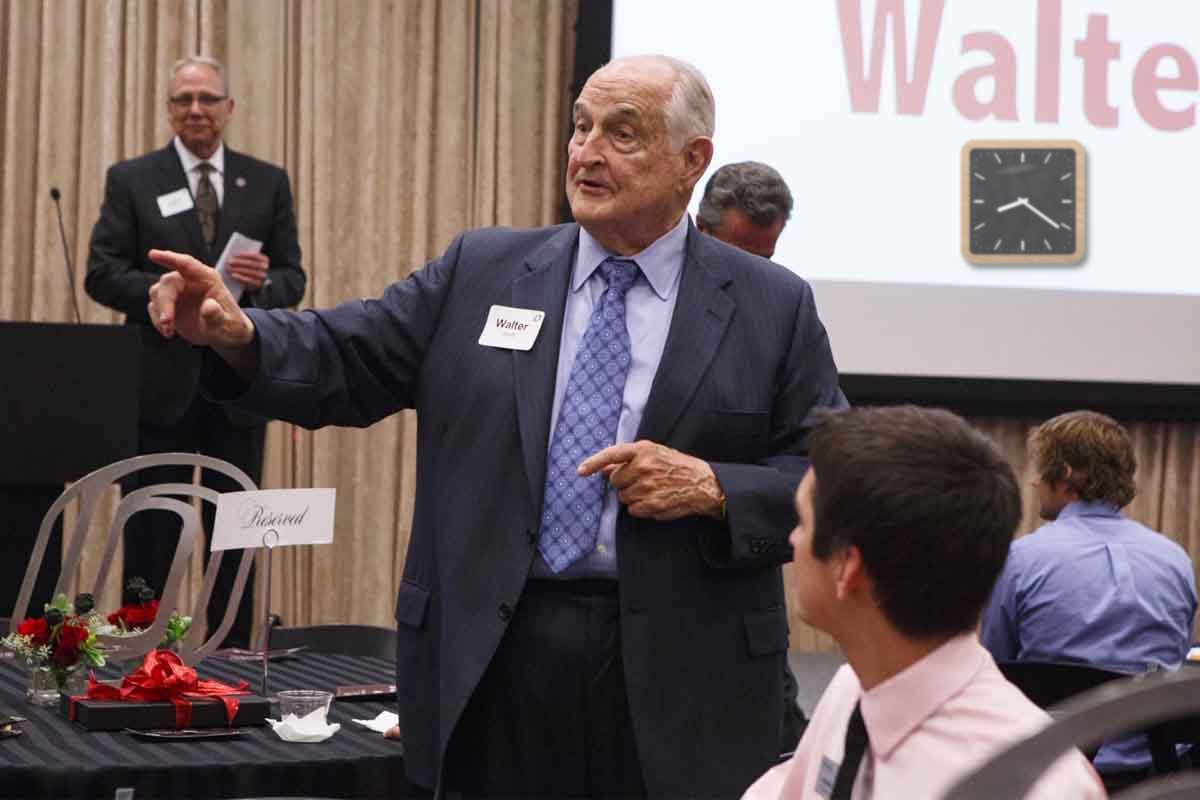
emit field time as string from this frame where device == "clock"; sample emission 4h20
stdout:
8h21
